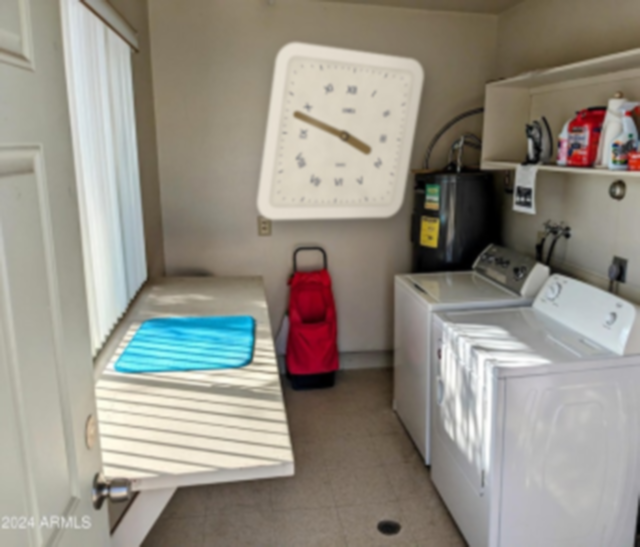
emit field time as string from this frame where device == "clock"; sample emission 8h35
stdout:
3h48
